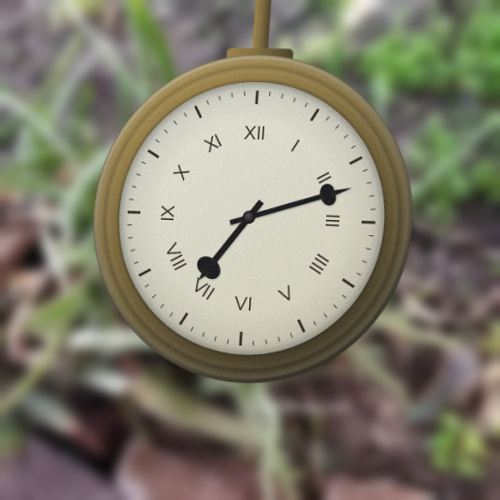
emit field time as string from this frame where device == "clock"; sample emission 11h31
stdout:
7h12
